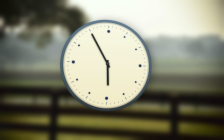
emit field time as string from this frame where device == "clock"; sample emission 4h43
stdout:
5h55
